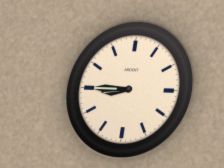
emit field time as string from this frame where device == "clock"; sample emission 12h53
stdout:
8h45
